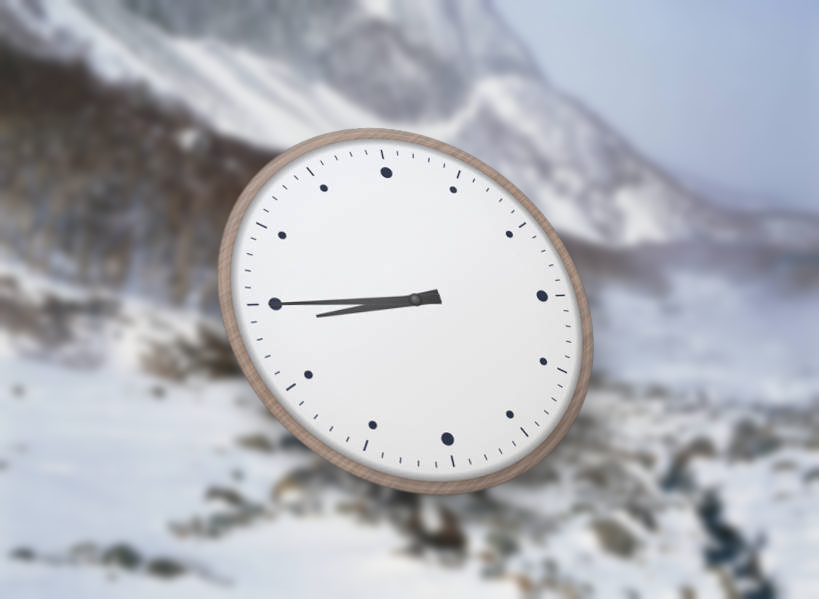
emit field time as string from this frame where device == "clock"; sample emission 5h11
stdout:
8h45
